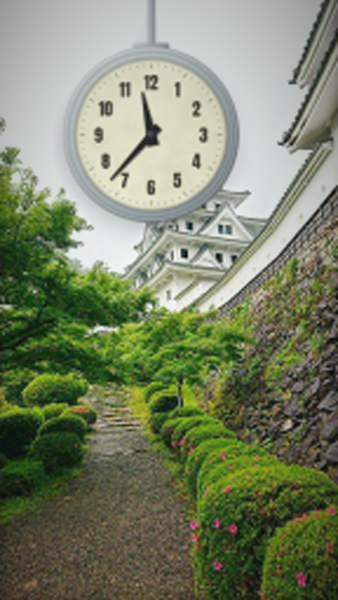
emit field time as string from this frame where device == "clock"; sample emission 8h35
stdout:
11h37
